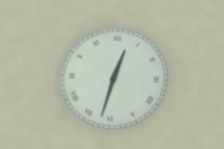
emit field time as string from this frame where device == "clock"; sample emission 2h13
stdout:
12h32
